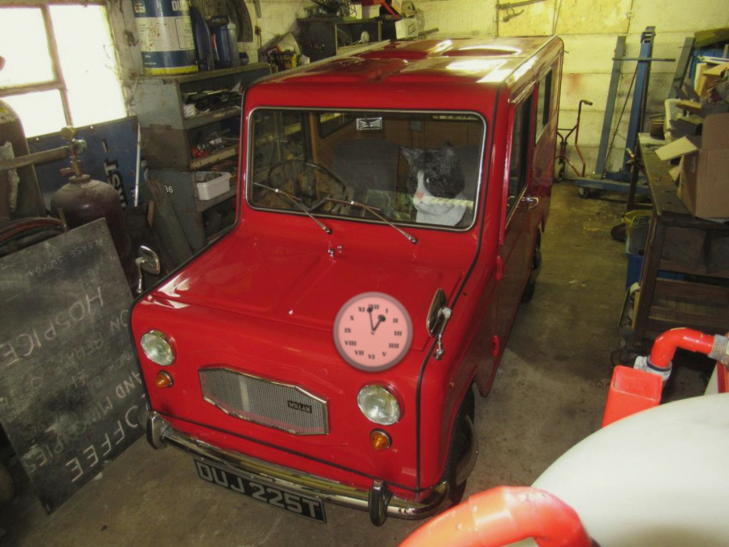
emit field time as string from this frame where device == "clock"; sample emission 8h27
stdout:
12h58
